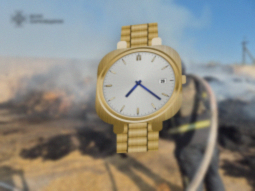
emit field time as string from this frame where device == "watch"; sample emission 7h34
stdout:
7h22
